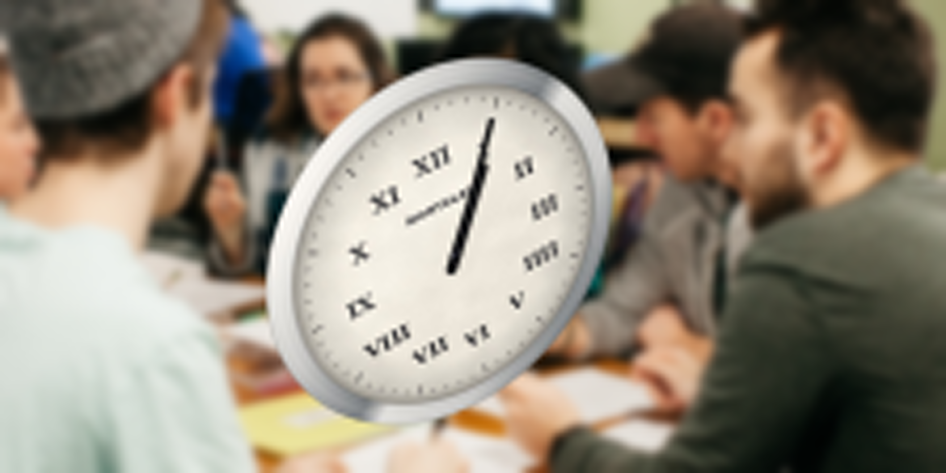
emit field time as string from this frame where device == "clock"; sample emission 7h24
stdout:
1h05
